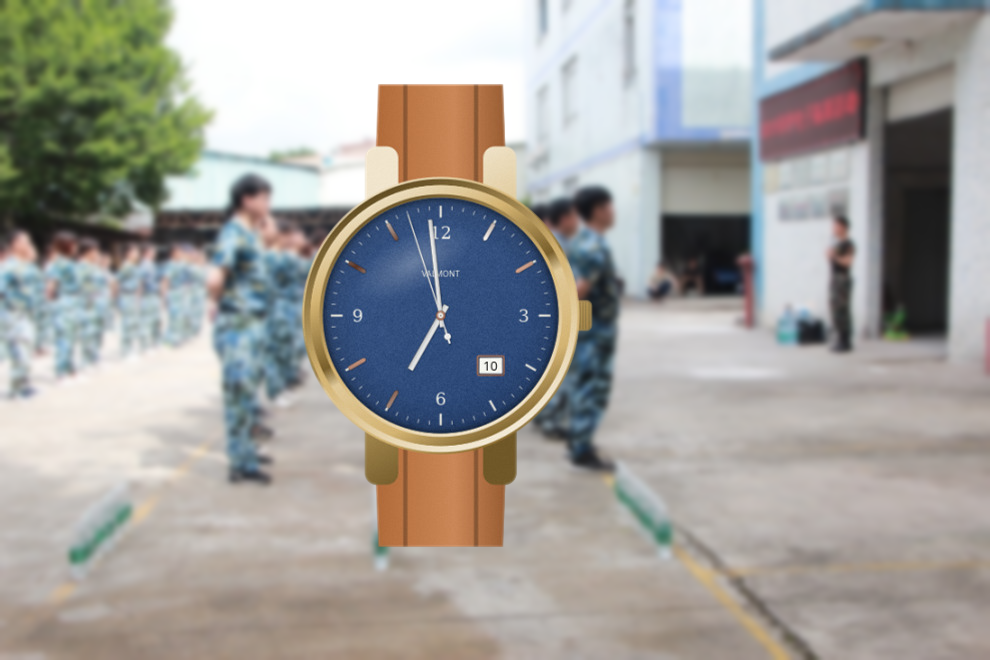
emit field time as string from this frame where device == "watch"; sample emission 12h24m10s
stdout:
6h58m57s
